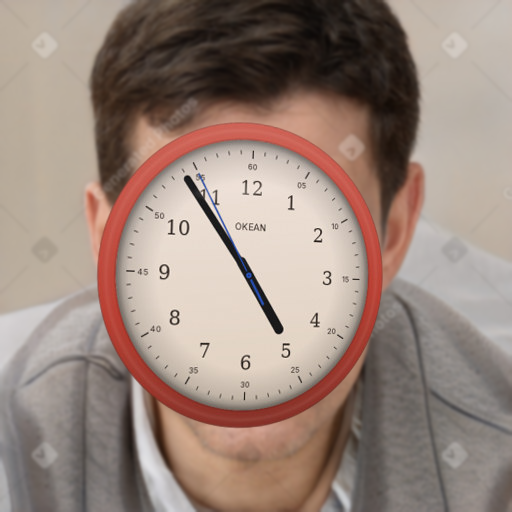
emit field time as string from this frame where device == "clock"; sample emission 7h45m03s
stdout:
4h53m55s
